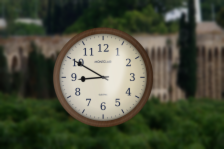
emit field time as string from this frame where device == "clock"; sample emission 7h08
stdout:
8h50
